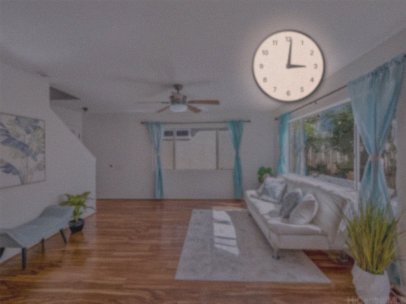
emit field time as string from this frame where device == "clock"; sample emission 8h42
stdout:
3h01
